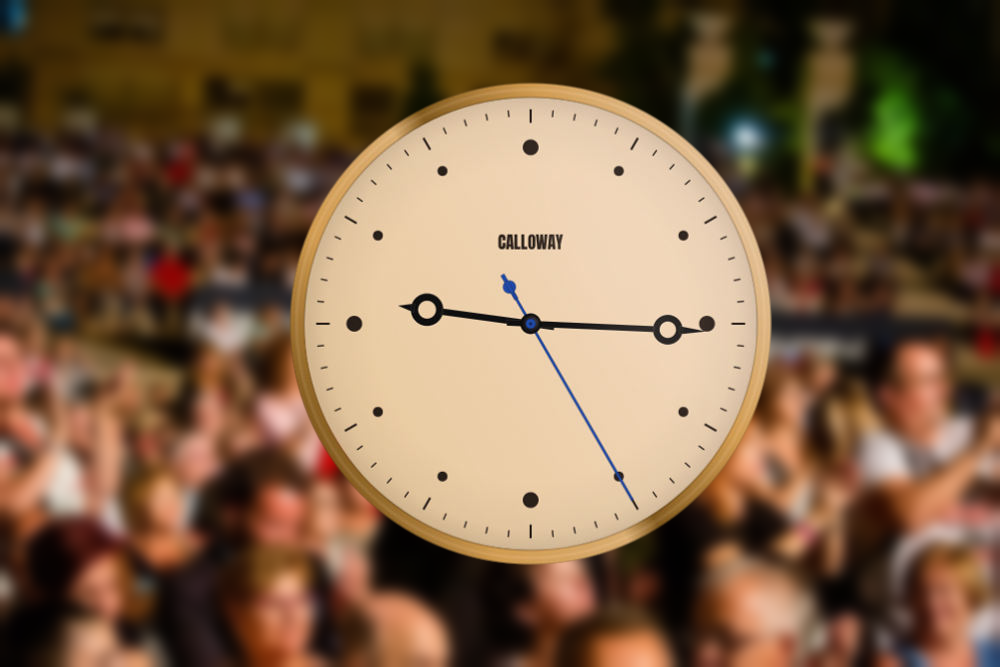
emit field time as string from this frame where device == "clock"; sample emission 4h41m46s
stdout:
9h15m25s
